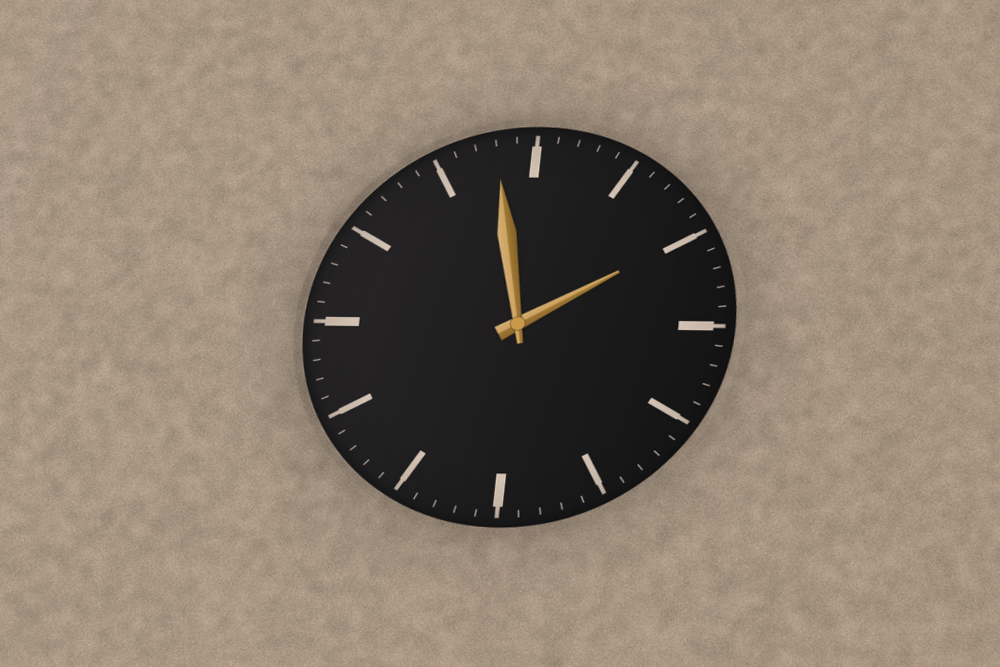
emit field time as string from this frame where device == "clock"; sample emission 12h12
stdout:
1h58
